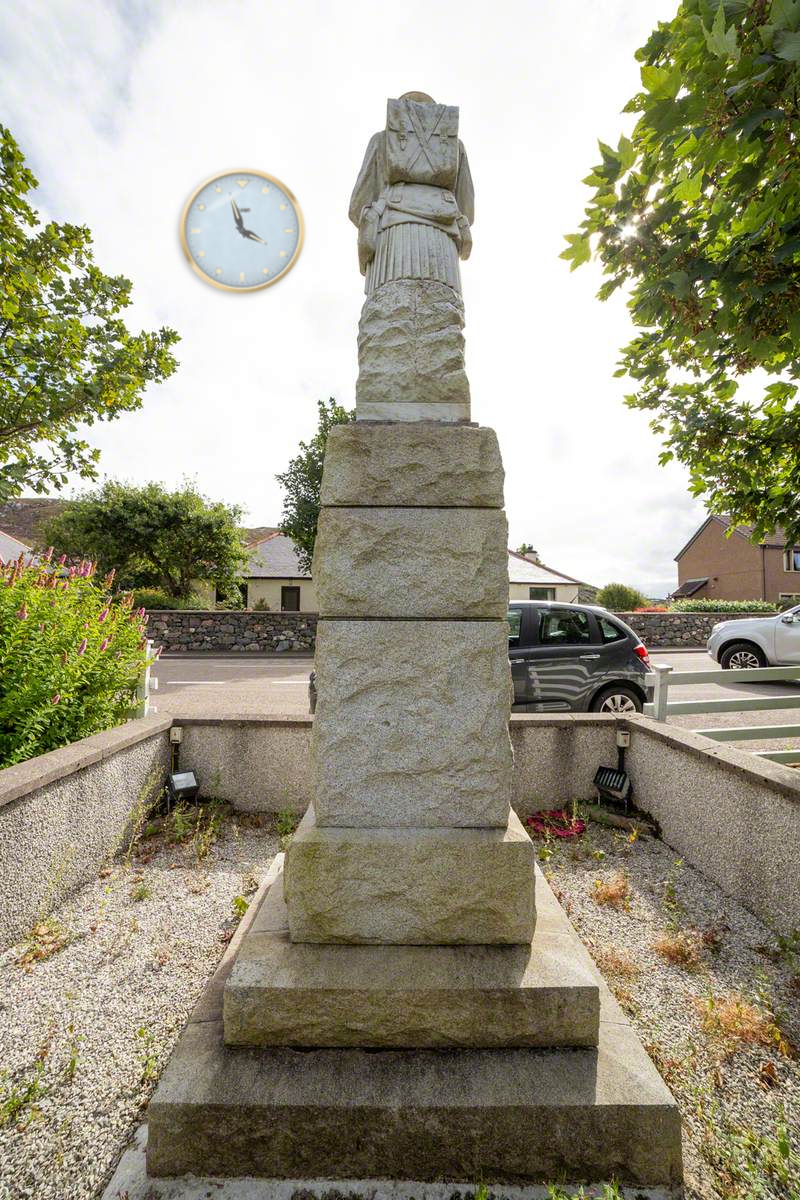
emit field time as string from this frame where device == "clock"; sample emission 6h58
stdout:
3h57
